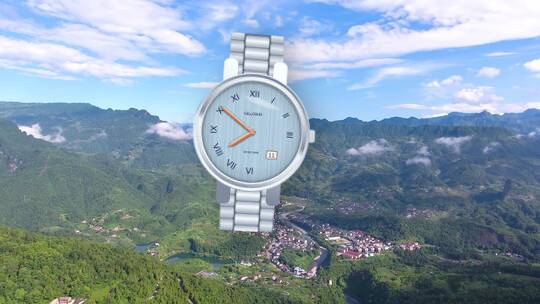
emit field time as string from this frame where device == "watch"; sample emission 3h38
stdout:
7h51
